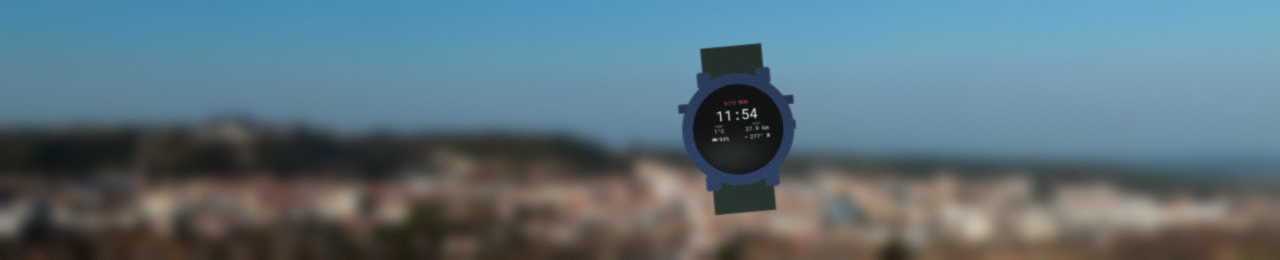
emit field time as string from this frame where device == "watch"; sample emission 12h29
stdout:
11h54
